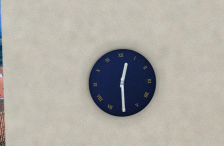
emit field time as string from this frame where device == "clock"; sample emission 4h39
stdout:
12h30
